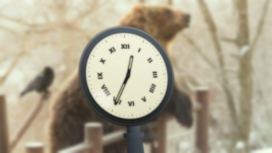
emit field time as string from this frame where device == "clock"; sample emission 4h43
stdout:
12h35
